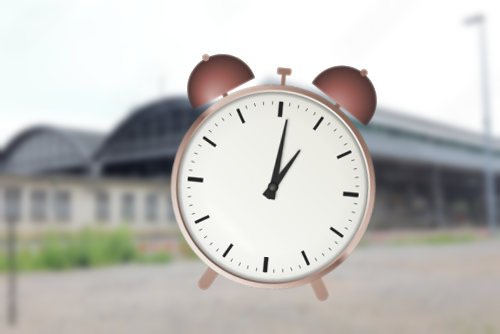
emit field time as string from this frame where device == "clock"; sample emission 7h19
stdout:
1h01
